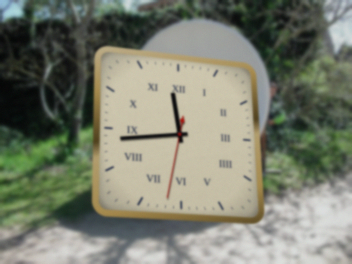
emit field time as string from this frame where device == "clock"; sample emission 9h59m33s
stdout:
11h43m32s
